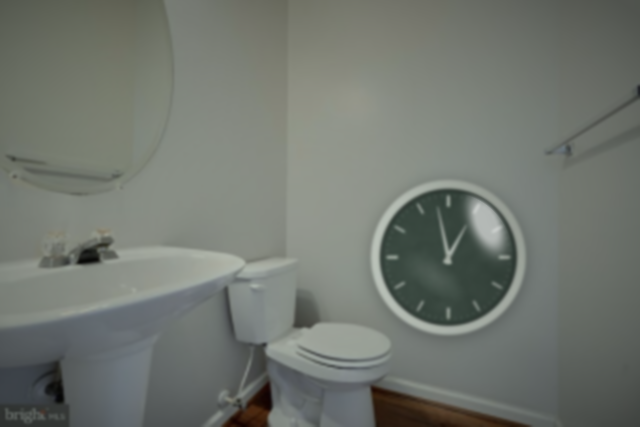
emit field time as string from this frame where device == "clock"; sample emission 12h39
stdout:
12h58
